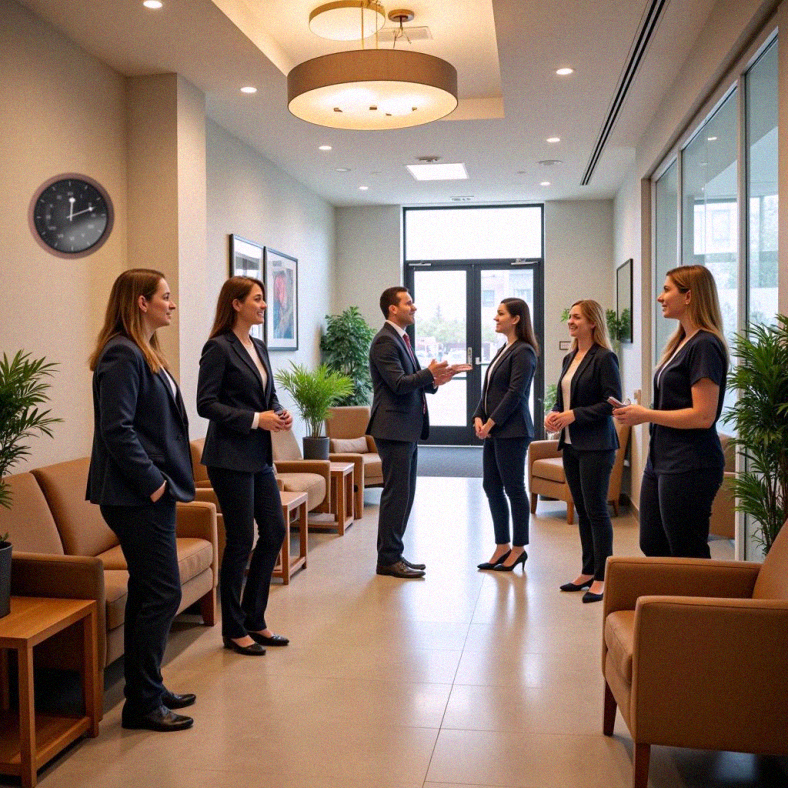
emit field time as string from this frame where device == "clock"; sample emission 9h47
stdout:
12h12
